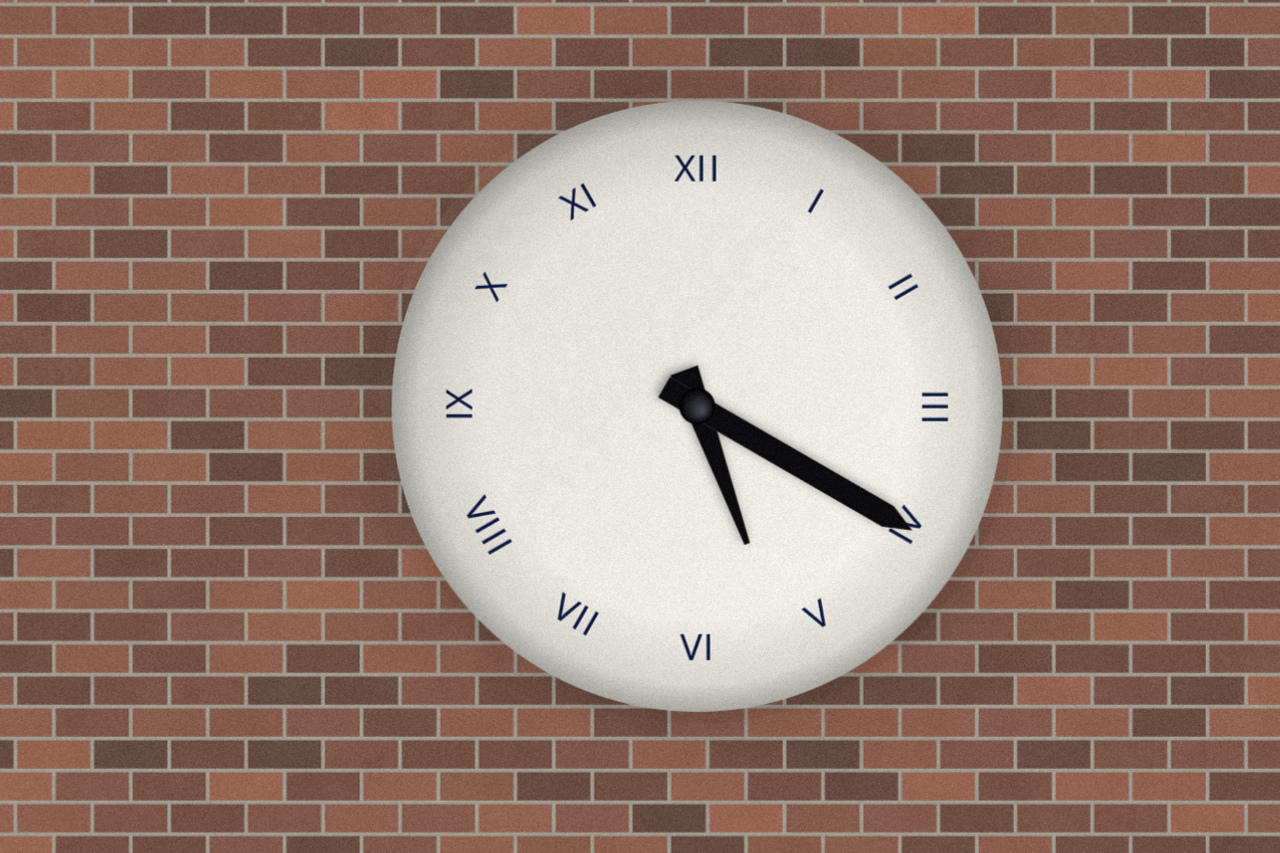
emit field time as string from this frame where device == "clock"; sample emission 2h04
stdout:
5h20
